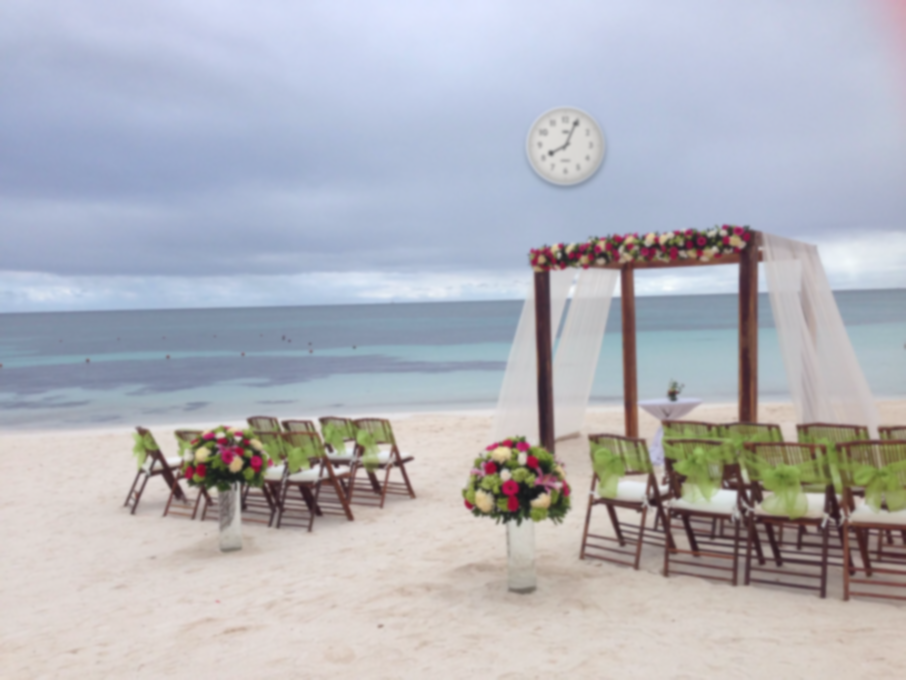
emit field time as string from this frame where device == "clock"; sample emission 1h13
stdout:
8h04
